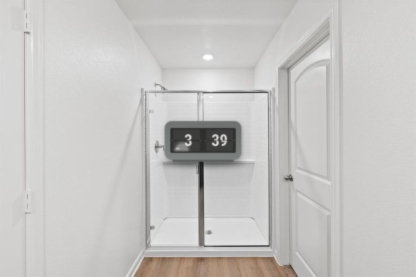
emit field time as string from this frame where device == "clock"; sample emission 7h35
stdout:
3h39
